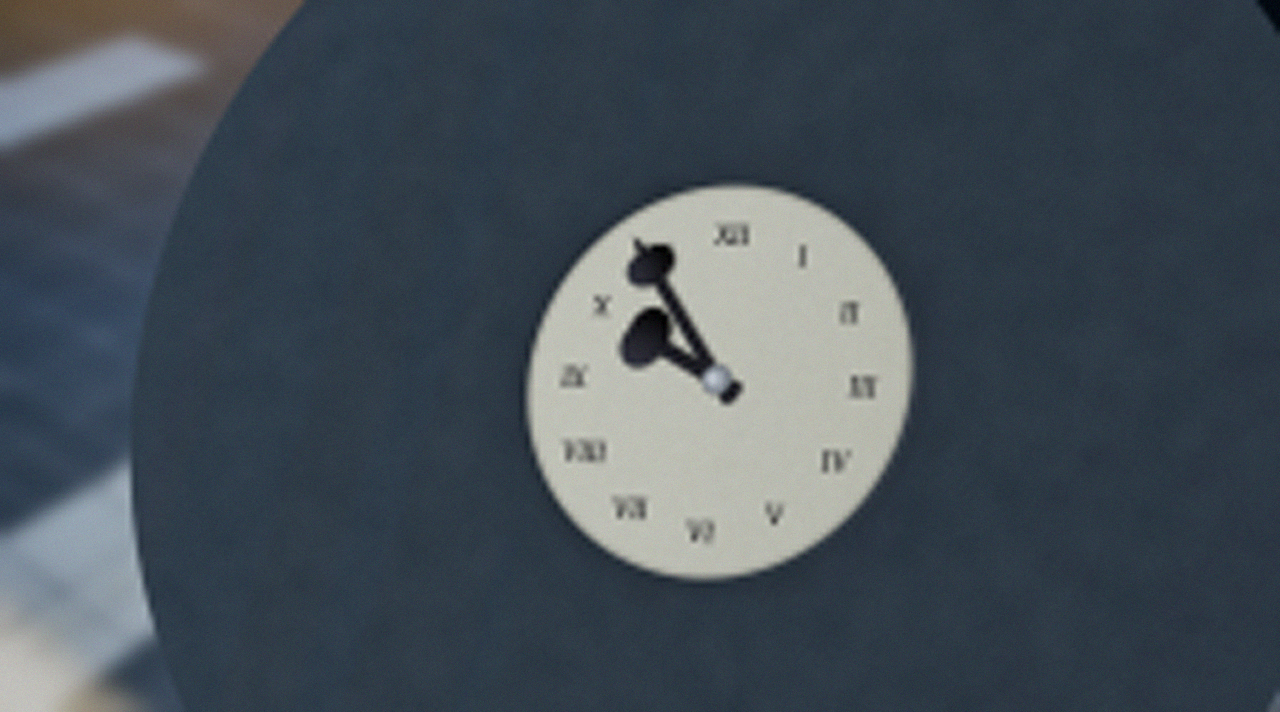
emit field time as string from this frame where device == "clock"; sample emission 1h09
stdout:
9h54
